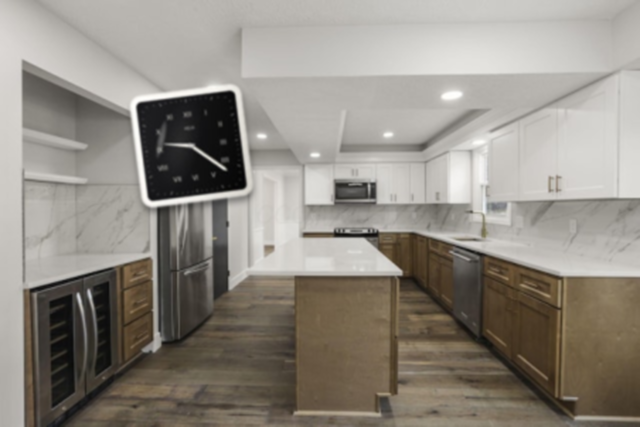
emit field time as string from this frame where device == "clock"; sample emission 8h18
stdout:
9h22
